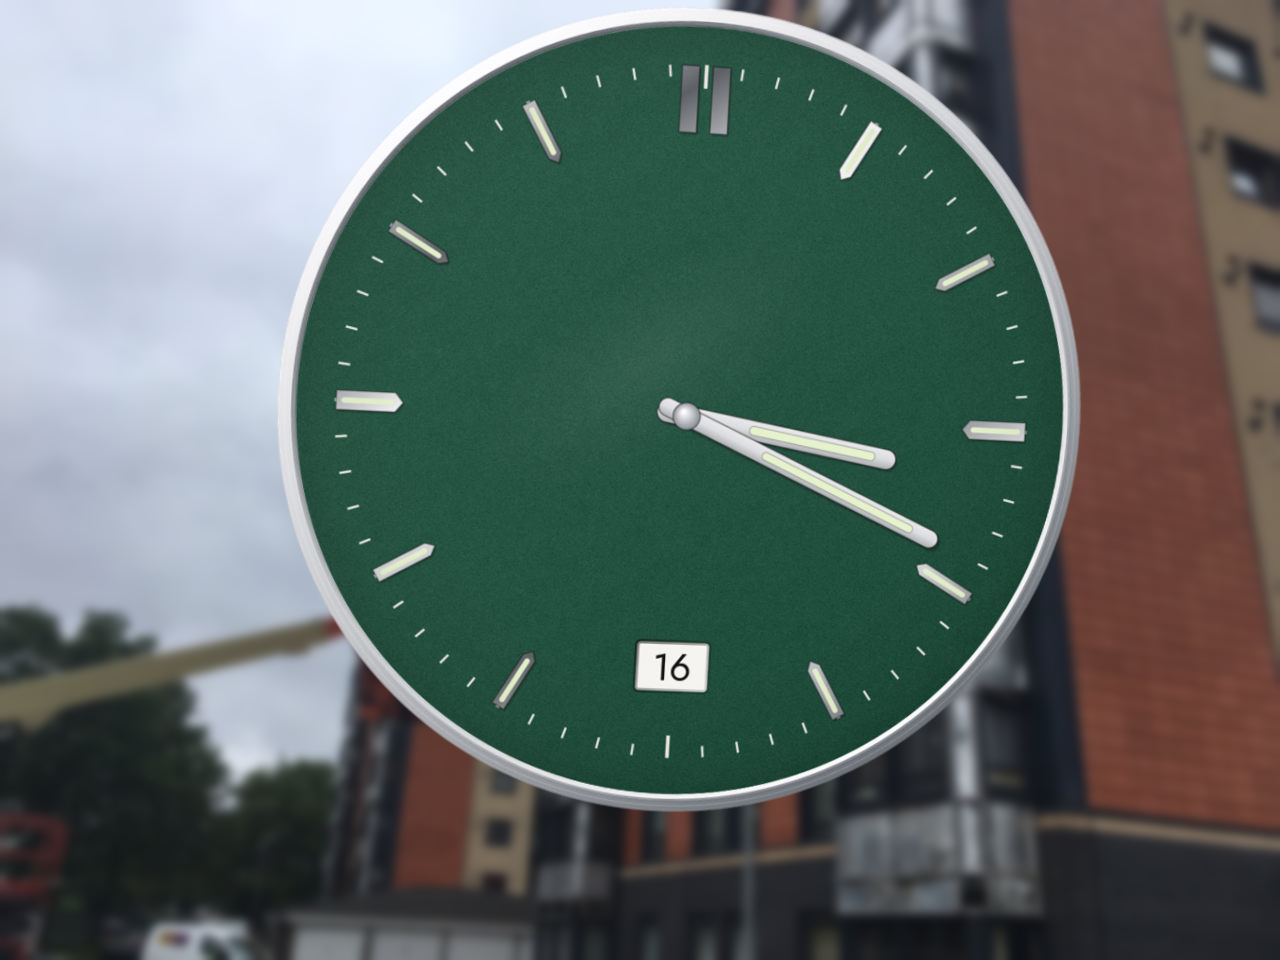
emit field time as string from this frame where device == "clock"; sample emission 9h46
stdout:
3h19
